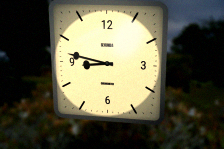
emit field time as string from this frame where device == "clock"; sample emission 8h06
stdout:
8h47
